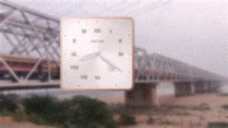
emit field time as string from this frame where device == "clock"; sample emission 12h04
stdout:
8h21
